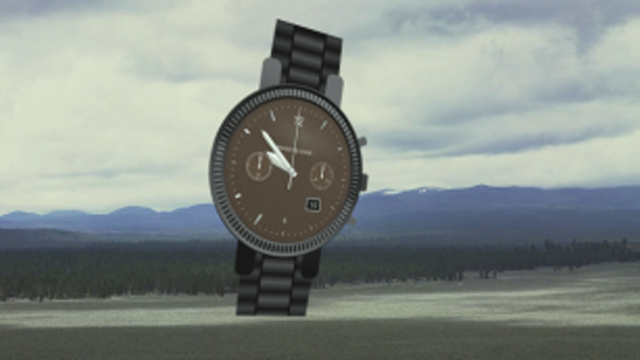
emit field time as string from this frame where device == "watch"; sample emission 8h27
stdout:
9h52
